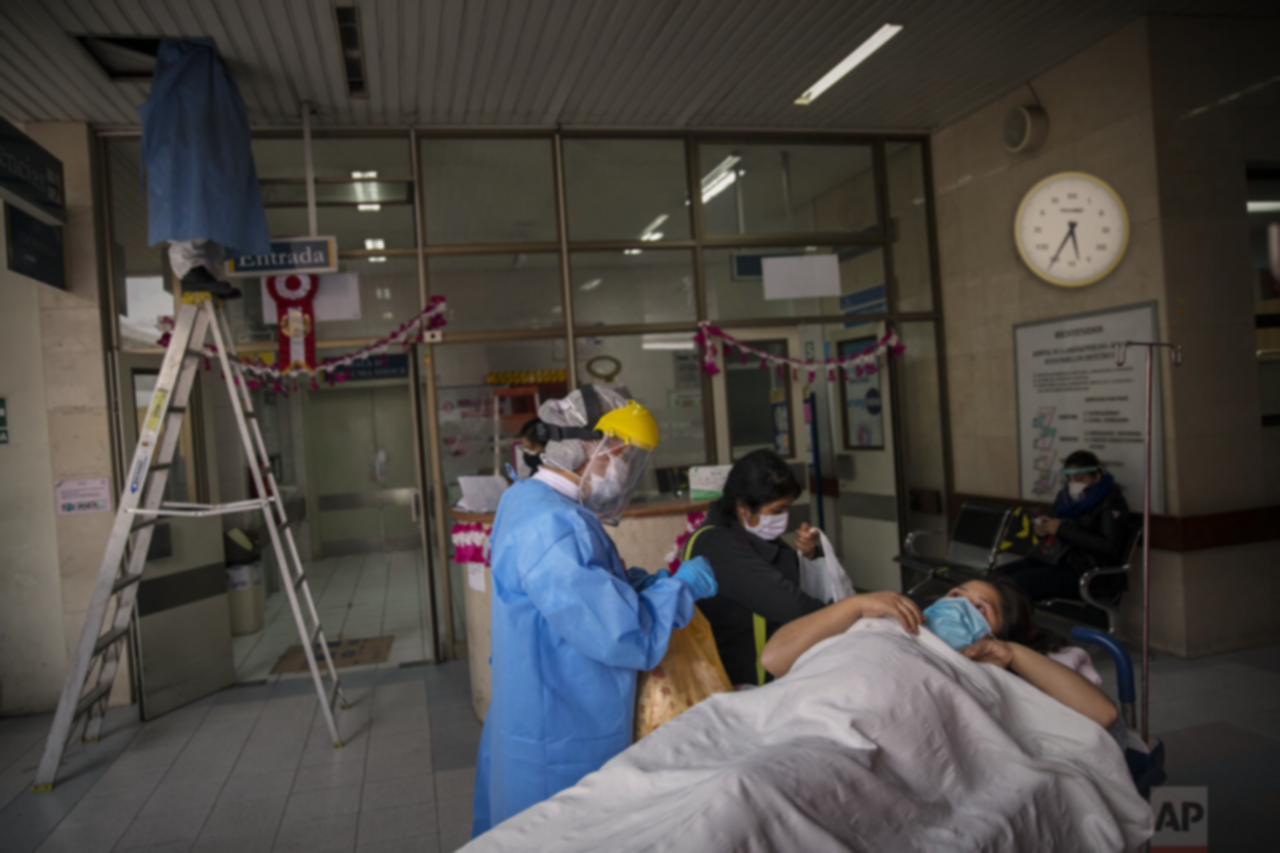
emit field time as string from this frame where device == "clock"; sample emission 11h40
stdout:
5h35
